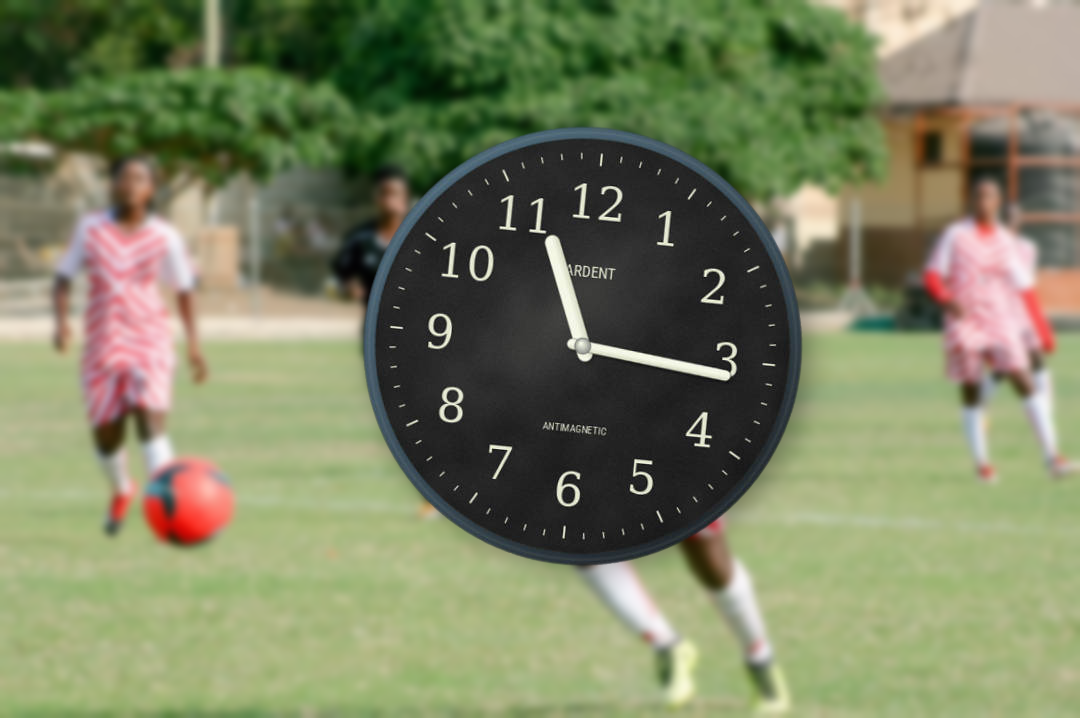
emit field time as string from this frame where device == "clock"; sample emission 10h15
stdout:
11h16
